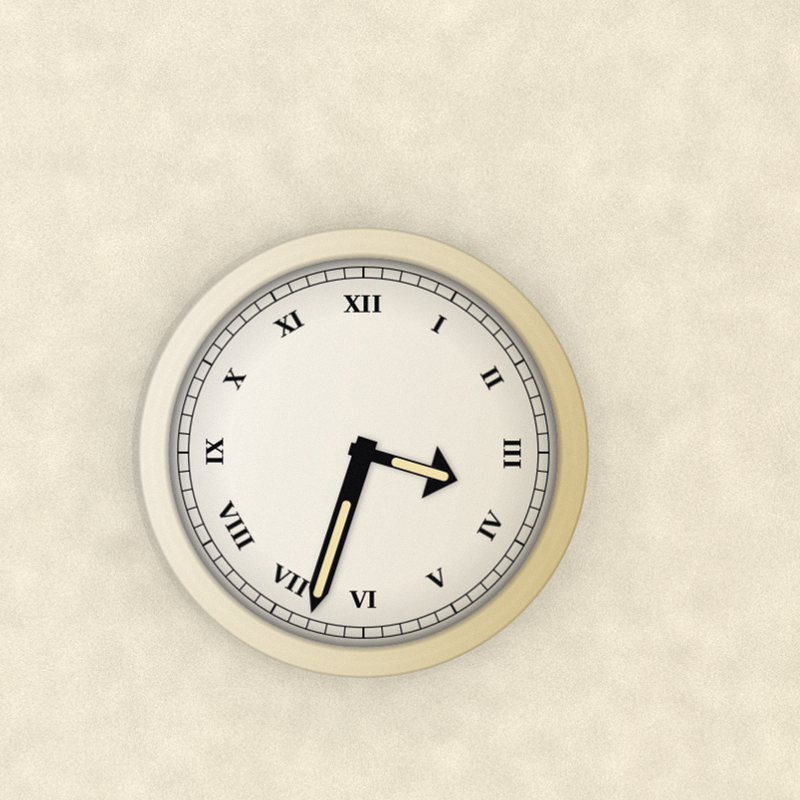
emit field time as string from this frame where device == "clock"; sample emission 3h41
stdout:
3h33
